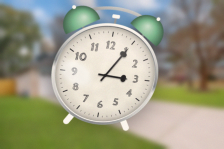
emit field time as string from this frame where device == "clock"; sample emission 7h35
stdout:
3h05
